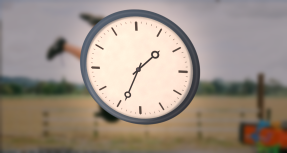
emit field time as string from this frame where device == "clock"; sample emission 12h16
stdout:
1h34
